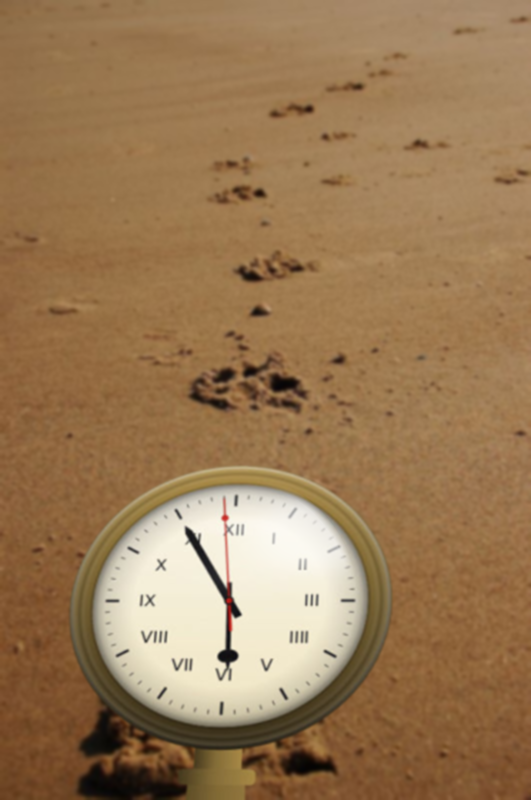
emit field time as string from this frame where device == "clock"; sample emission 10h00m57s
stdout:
5h54m59s
